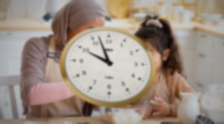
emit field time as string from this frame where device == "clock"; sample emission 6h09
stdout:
9h57
